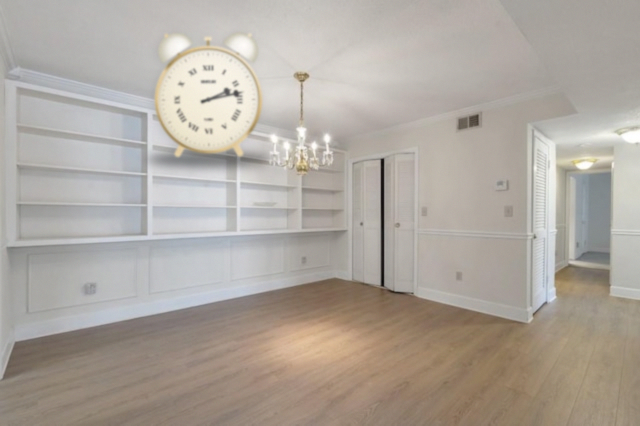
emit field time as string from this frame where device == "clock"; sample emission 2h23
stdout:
2h13
